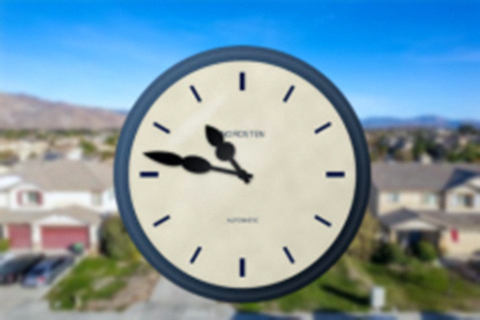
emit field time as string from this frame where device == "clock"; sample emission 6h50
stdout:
10h47
